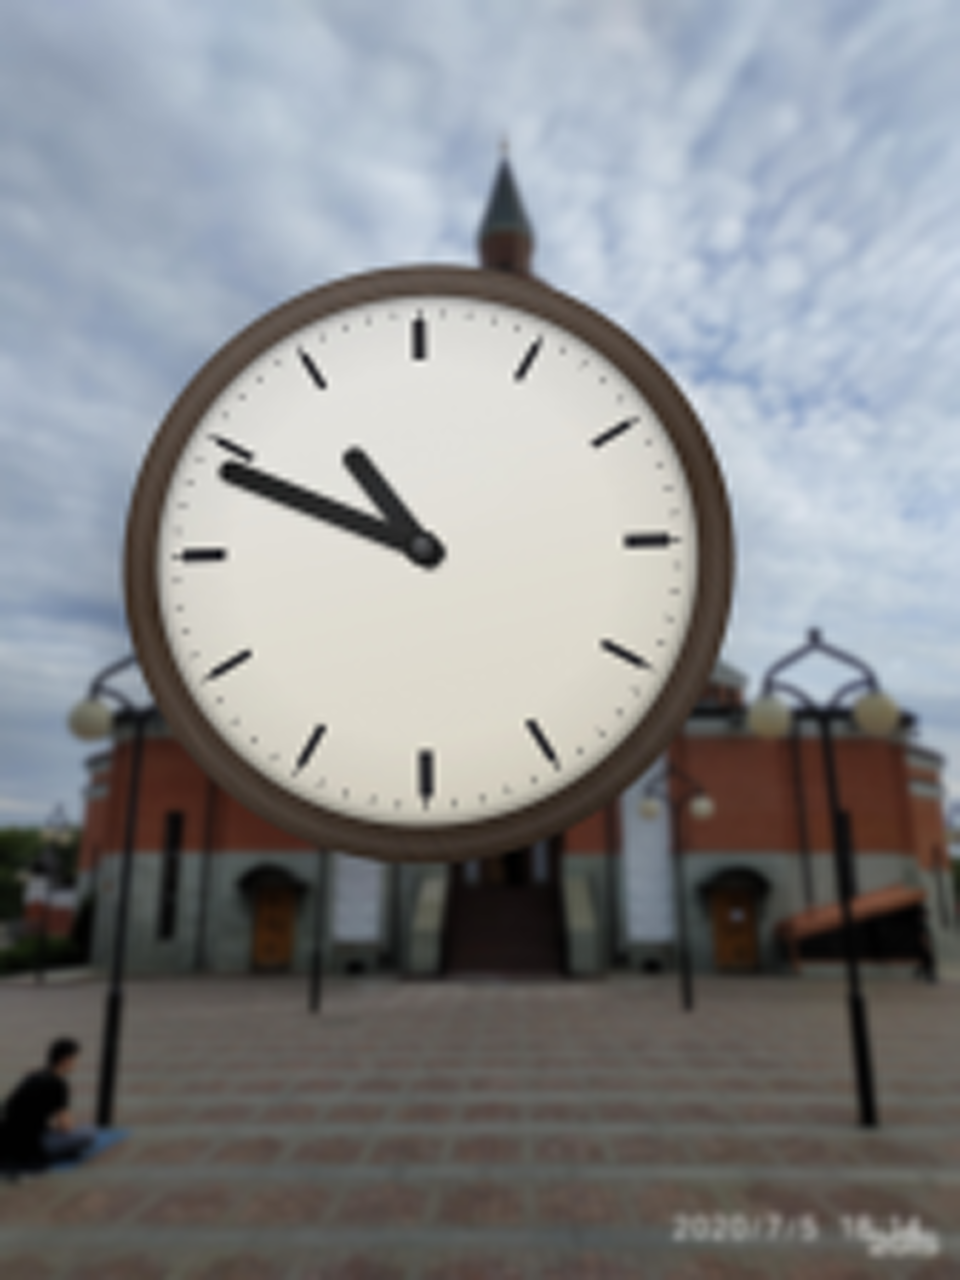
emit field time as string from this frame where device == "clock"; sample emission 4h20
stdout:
10h49
